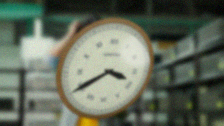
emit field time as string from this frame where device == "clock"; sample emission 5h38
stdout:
3h40
